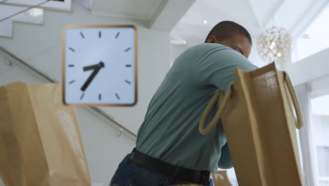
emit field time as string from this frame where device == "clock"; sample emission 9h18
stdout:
8h36
